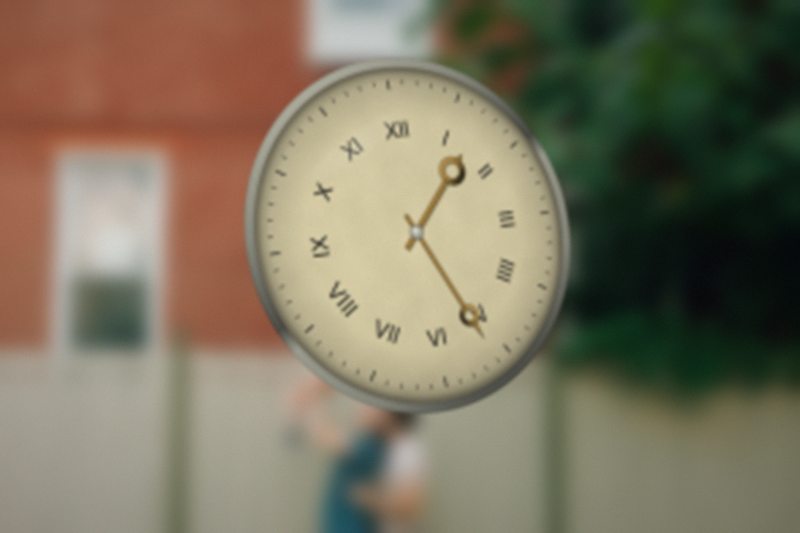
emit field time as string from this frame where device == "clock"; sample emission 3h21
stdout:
1h26
